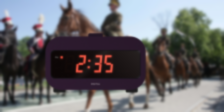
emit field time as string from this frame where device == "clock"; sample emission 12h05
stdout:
2h35
